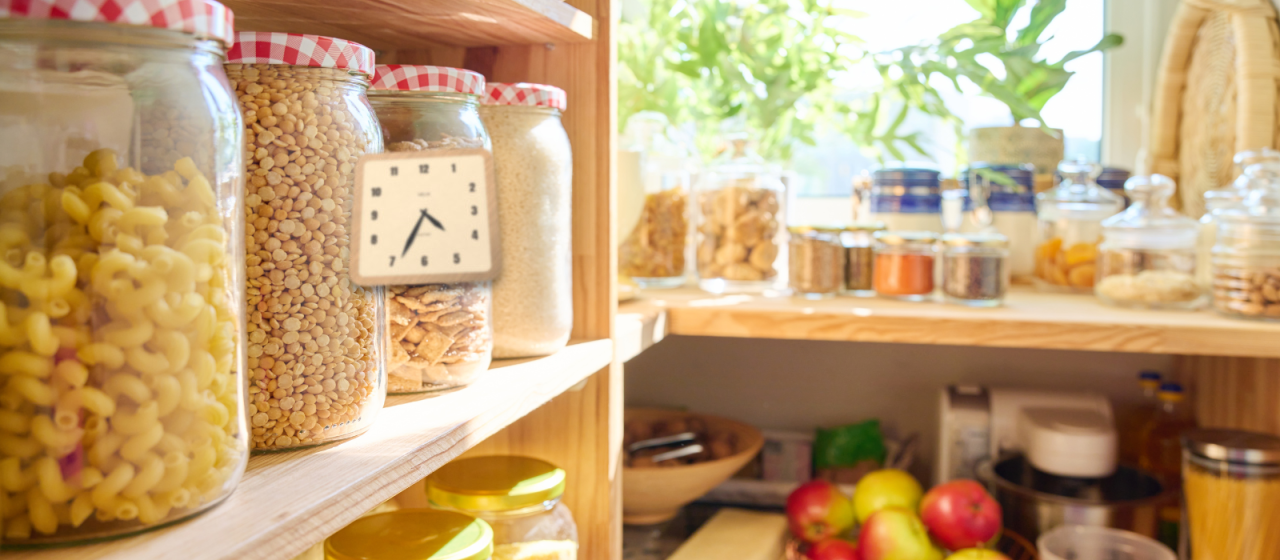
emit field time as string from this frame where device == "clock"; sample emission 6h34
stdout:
4h34
